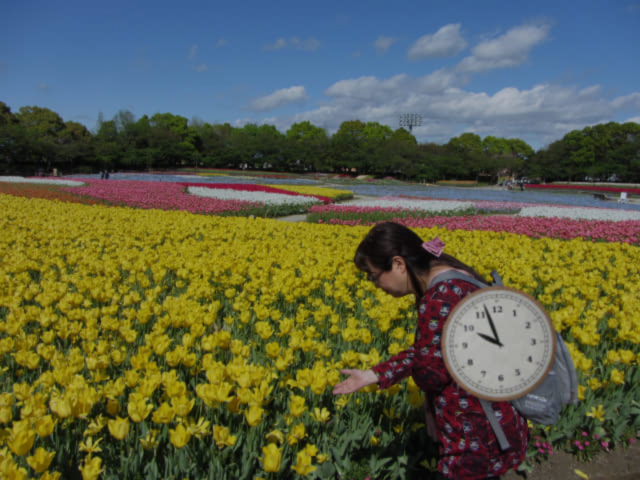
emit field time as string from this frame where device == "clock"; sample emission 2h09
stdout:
9h57
